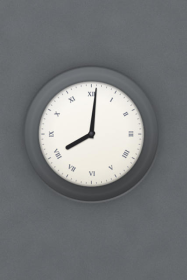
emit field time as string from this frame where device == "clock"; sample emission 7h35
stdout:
8h01
